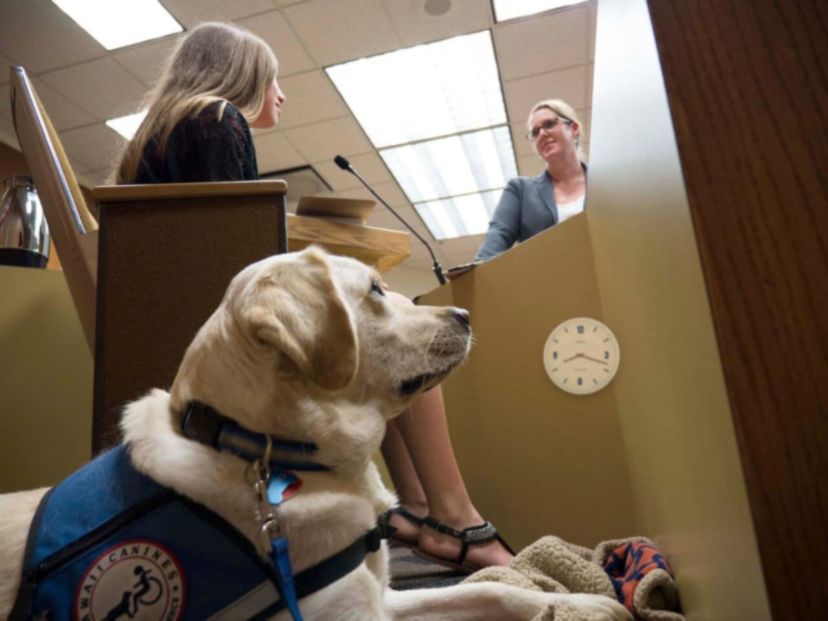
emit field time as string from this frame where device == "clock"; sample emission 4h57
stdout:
8h18
